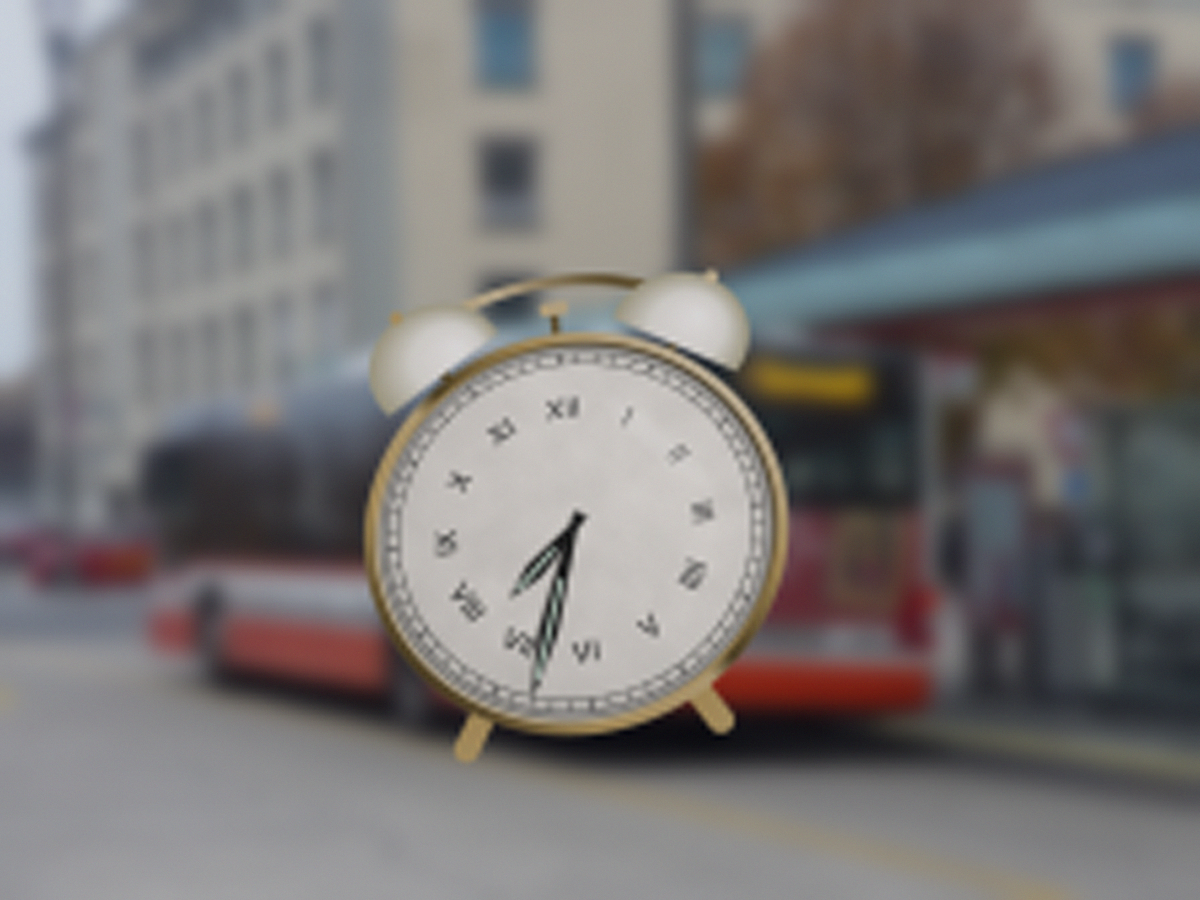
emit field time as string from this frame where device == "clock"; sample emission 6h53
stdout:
7h33
